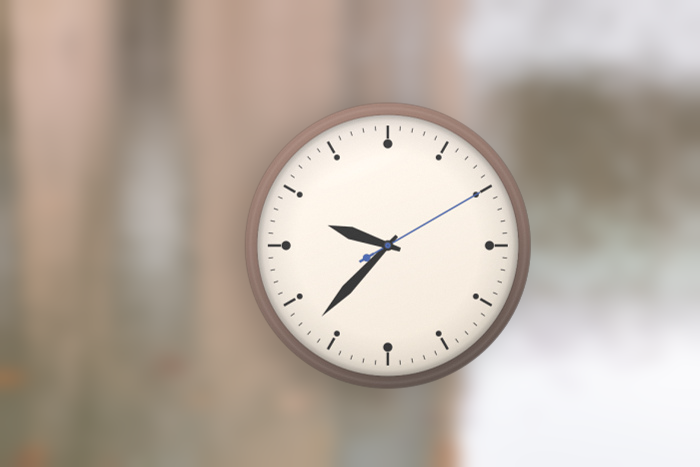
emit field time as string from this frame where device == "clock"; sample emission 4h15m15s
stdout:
9h37m10s
